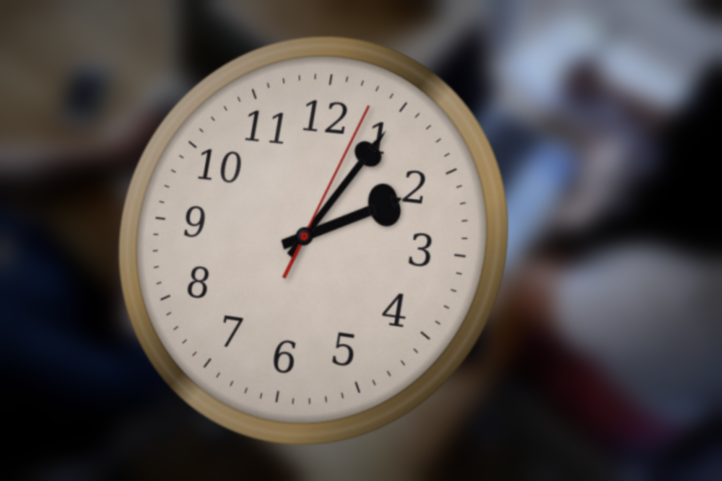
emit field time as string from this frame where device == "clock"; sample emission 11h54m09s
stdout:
2h05m03s
